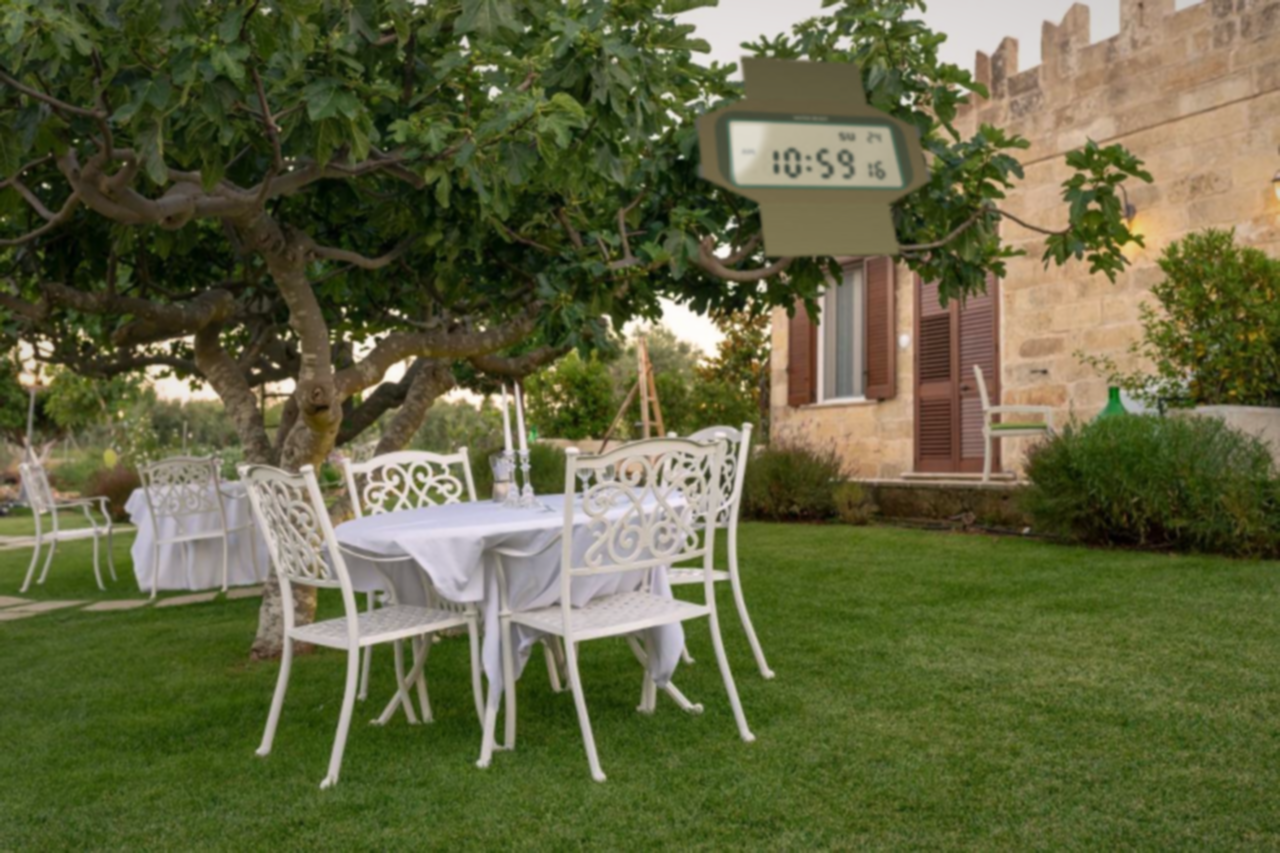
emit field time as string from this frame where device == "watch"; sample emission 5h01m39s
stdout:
10h59m16s
